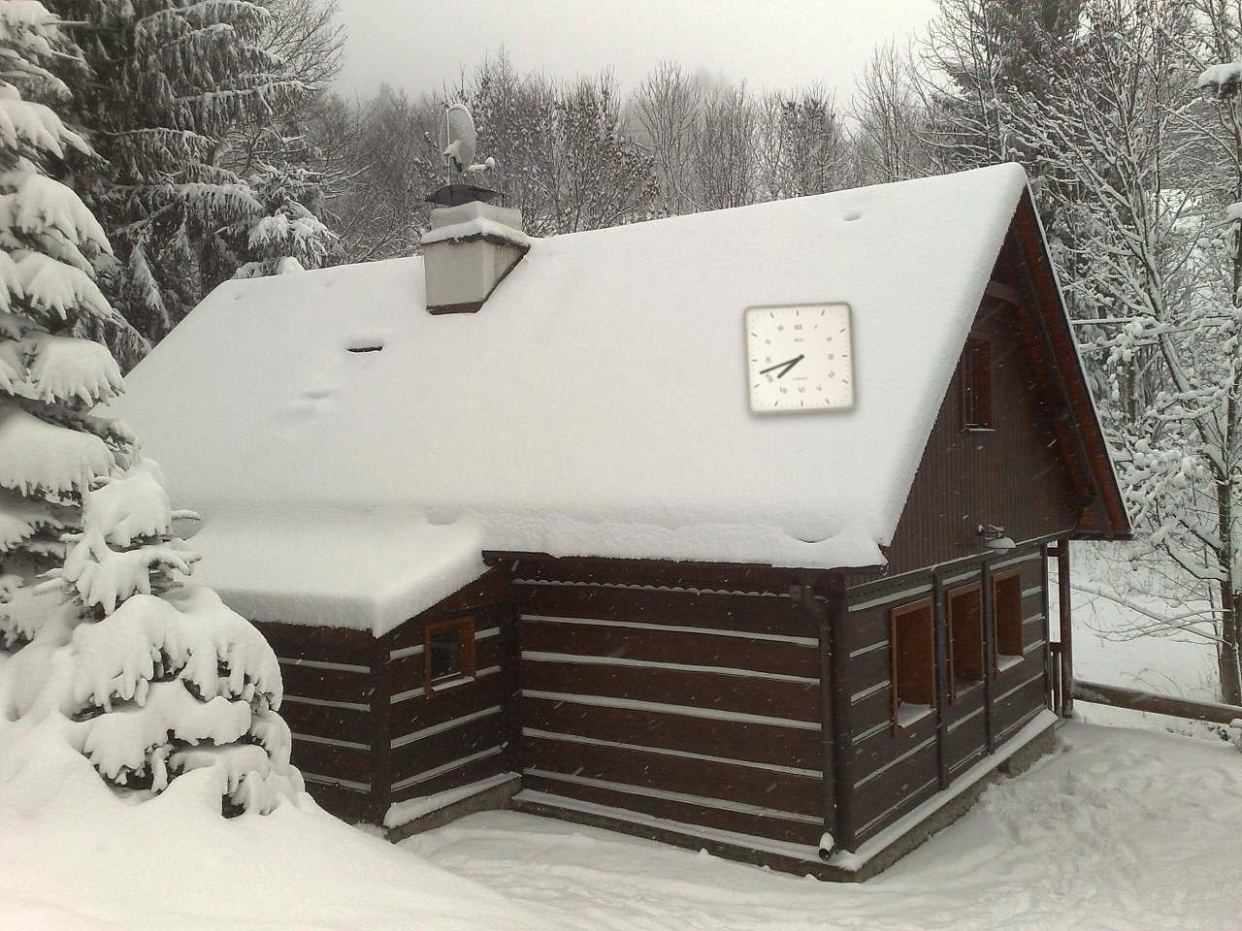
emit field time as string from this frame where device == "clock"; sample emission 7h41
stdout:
7h42
